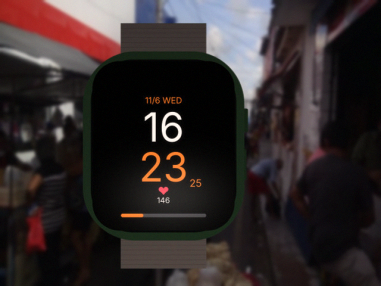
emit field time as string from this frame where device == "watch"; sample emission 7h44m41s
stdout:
16h23m25s
